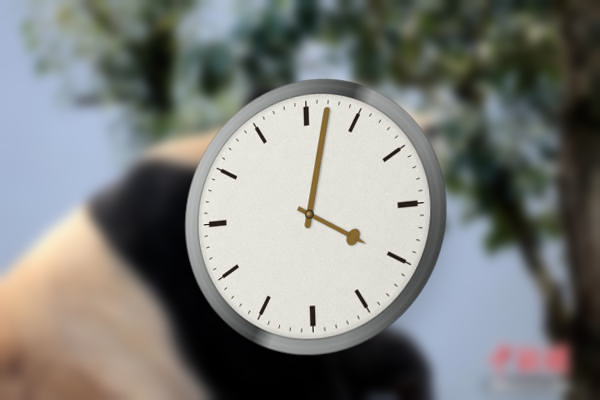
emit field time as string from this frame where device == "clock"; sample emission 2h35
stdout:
4h02
